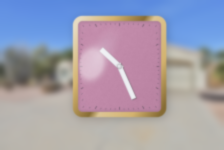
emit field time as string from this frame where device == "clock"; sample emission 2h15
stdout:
10h26
